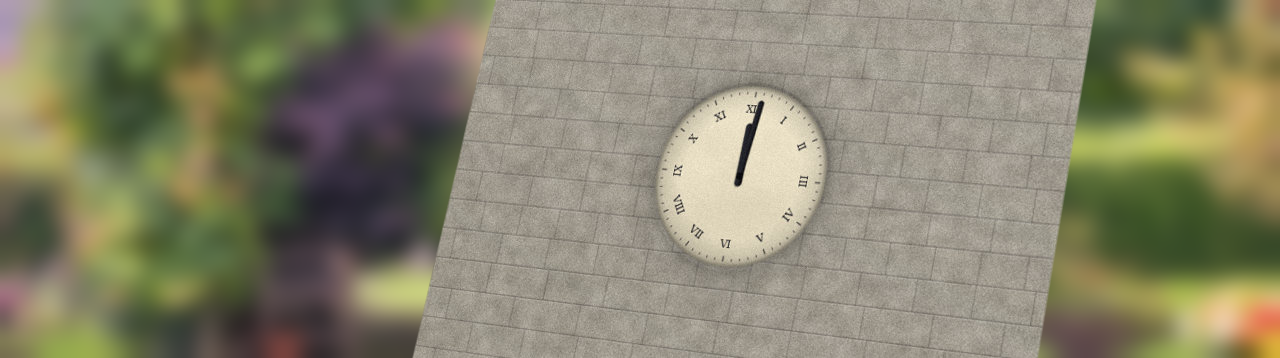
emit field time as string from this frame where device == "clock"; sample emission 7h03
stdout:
12h01
